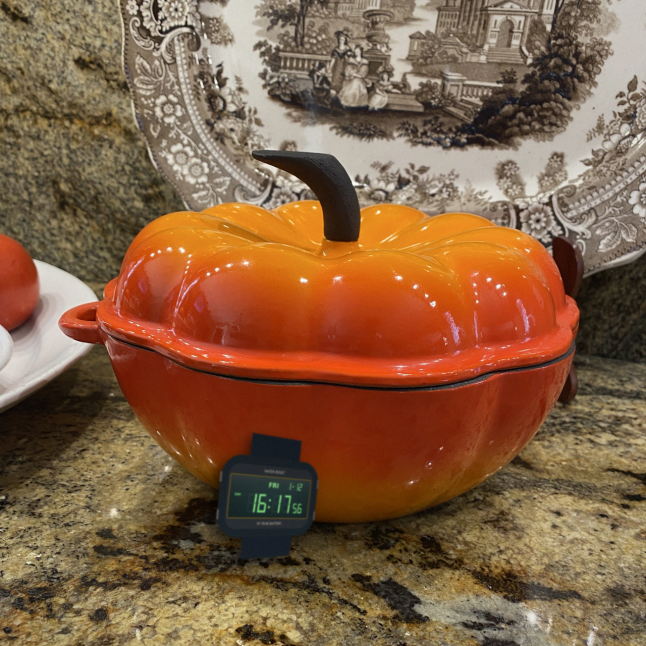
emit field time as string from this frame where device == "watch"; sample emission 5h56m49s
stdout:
16h17m56s
